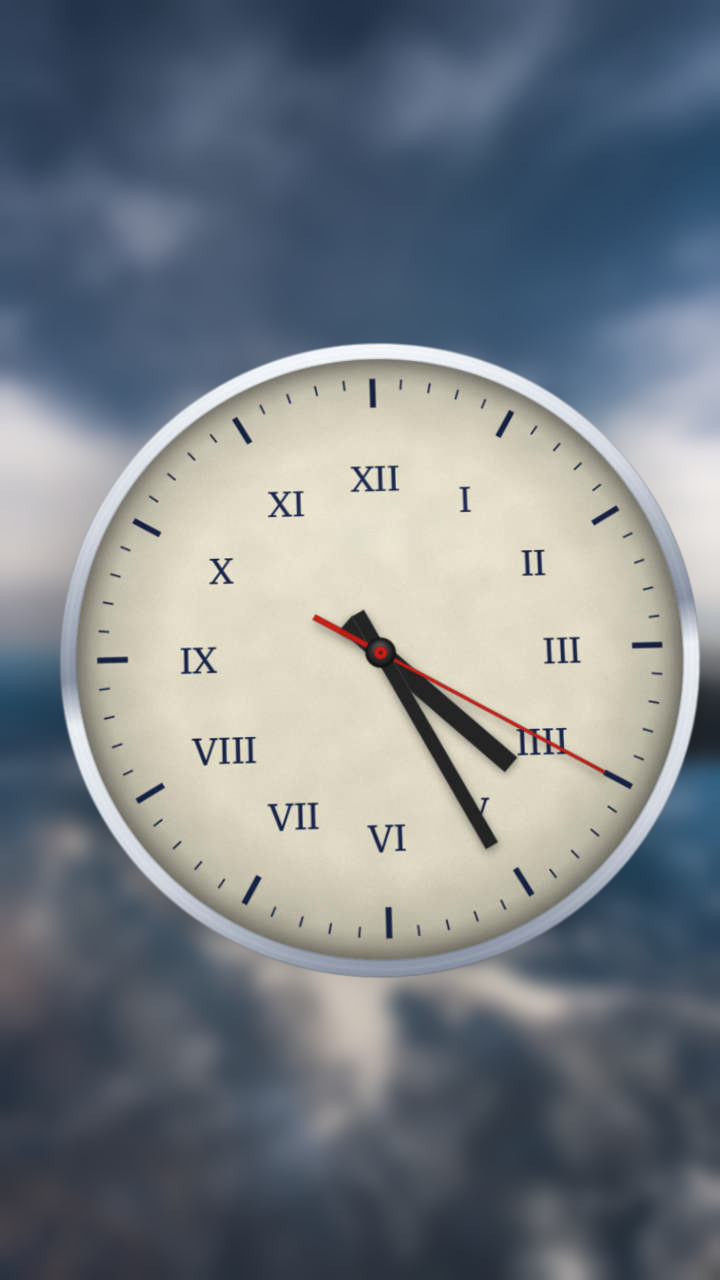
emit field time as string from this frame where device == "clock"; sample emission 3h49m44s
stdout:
4h25m20s
